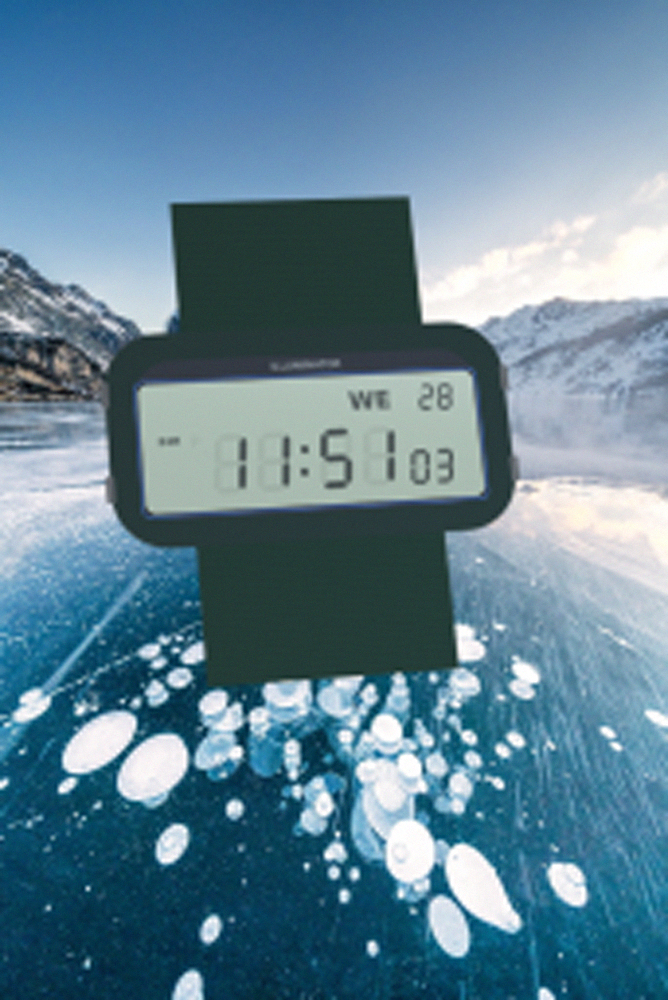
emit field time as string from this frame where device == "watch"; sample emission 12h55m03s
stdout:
11h51m03s
